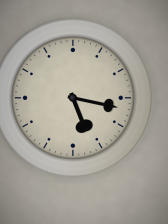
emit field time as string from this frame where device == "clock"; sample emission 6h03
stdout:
5h17
